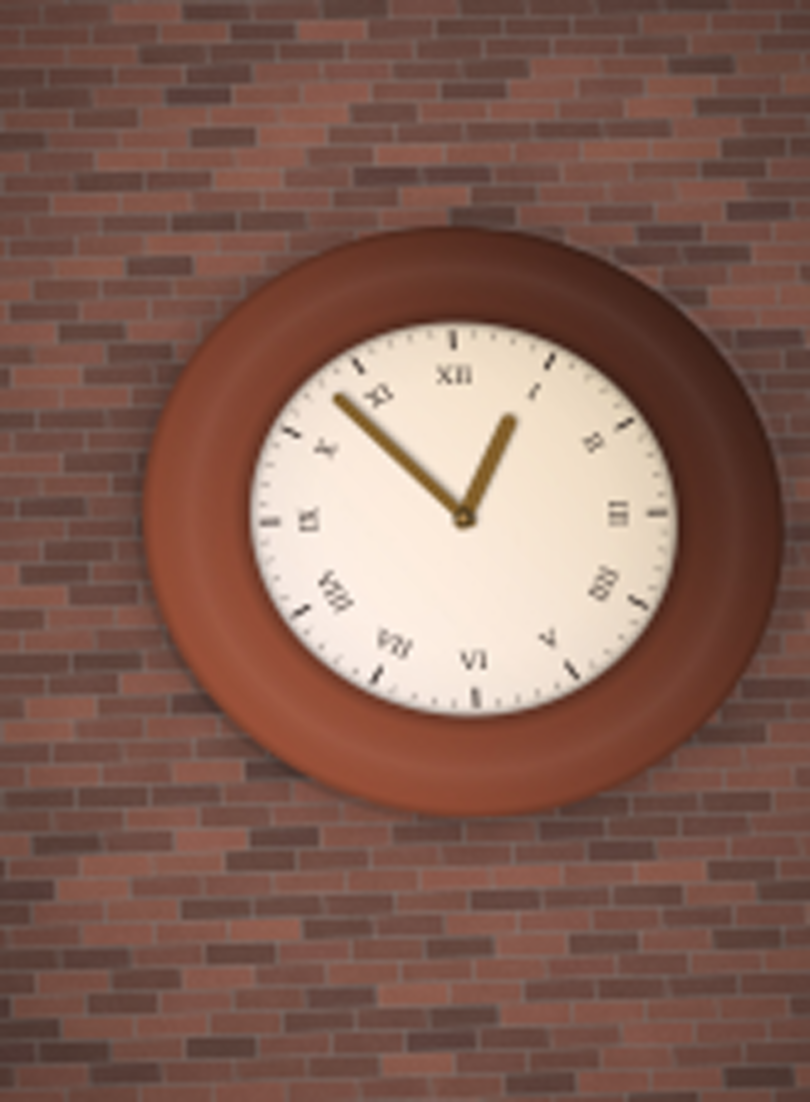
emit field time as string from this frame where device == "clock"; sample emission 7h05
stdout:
12h53
